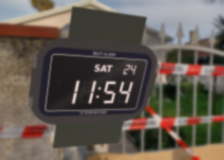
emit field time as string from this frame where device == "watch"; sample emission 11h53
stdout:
11h54
